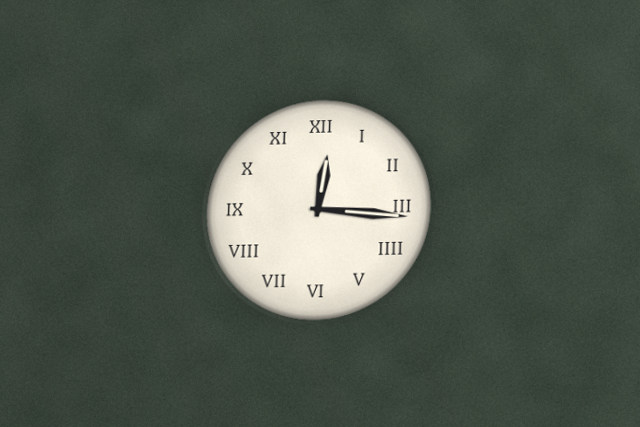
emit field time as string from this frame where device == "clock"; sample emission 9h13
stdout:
12h16
